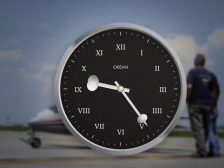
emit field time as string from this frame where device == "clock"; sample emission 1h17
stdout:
9h24
